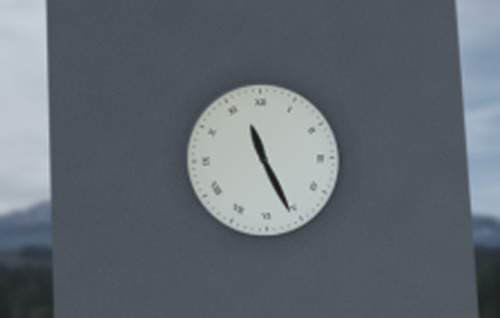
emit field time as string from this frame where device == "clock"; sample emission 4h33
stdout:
11h26
